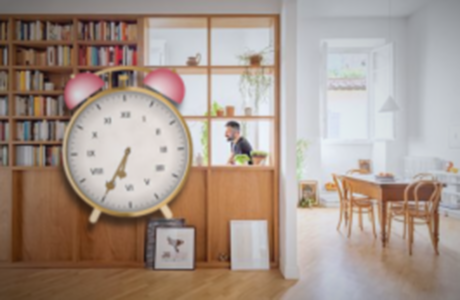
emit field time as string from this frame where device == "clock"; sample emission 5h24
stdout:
6h35
